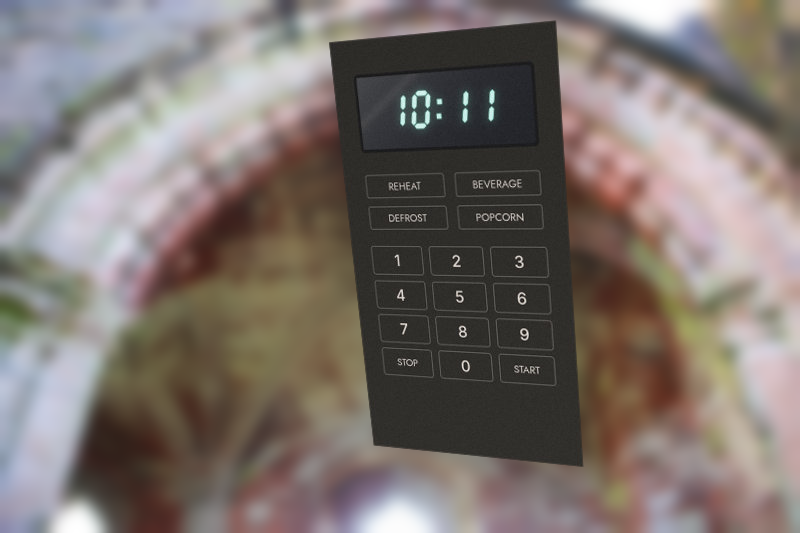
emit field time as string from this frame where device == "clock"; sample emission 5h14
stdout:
10h11
